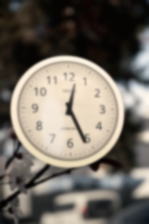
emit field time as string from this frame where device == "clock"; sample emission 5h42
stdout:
12h26
